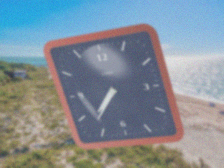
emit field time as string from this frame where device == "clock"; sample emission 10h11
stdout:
7h37
